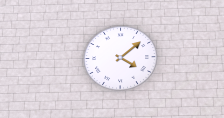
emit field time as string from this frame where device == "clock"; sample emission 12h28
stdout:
4h08
